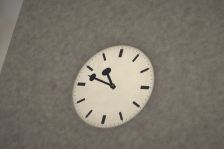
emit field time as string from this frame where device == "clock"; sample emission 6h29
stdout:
10h48
